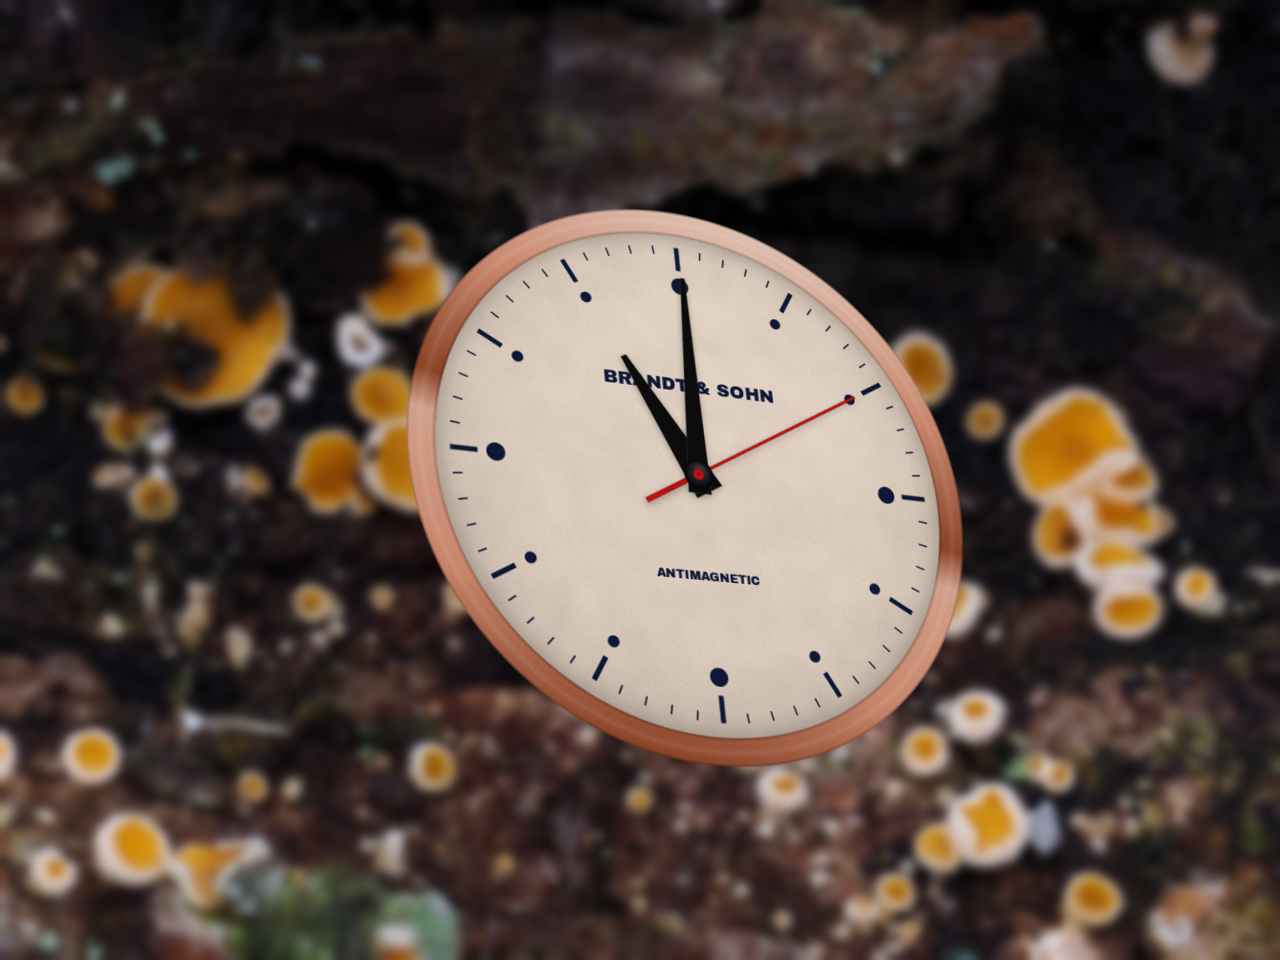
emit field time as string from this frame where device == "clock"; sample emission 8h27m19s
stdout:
11h00m10s
